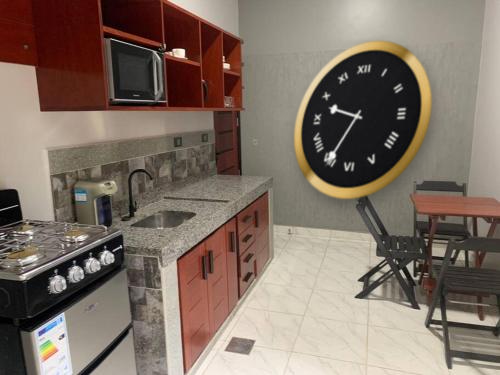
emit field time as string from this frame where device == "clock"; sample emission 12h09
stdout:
9h35
